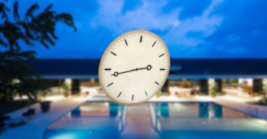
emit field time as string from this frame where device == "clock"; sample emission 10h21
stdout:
2h43
